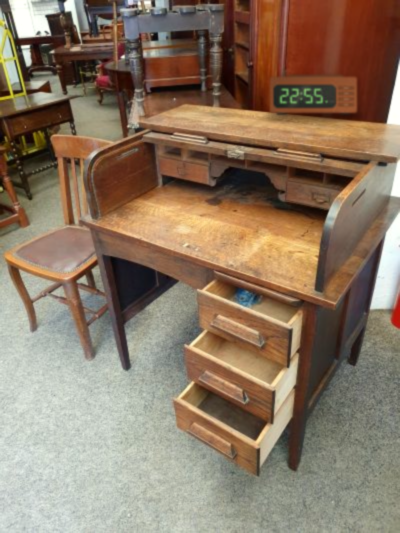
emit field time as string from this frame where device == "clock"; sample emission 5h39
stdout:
22h55
